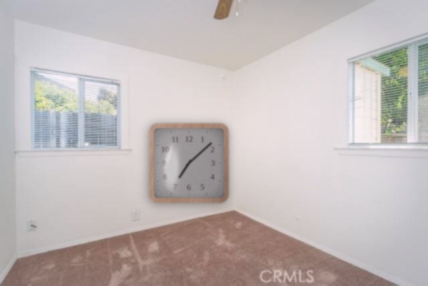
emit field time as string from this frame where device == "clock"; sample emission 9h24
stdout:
7h08
